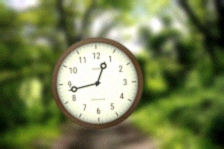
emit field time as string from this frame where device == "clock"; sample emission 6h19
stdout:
12h43
